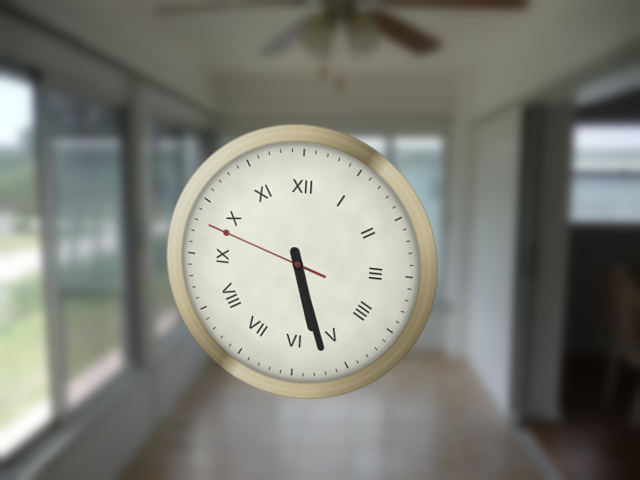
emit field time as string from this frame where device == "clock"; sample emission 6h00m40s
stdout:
5h26m48s
